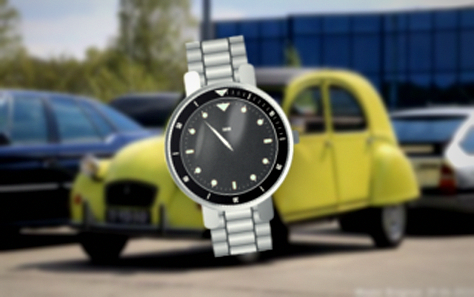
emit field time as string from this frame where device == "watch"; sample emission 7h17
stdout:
10h54
